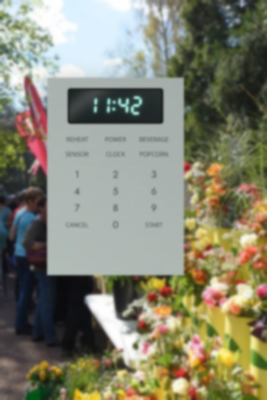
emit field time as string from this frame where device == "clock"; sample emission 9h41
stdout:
11h42
